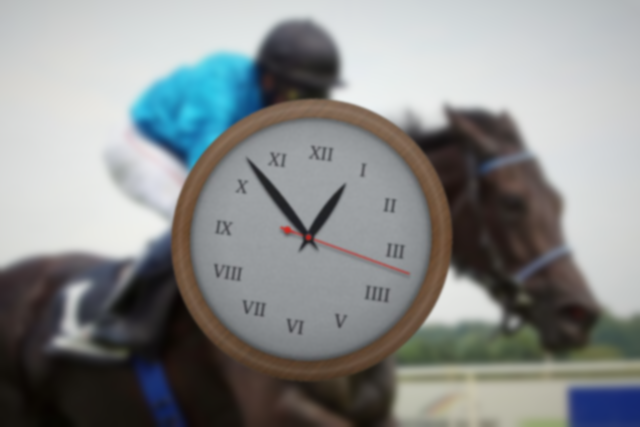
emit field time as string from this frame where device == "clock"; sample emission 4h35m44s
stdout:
12h52m17s
